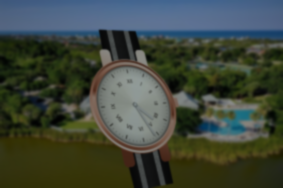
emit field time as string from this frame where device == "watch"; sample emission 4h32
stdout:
4h26
